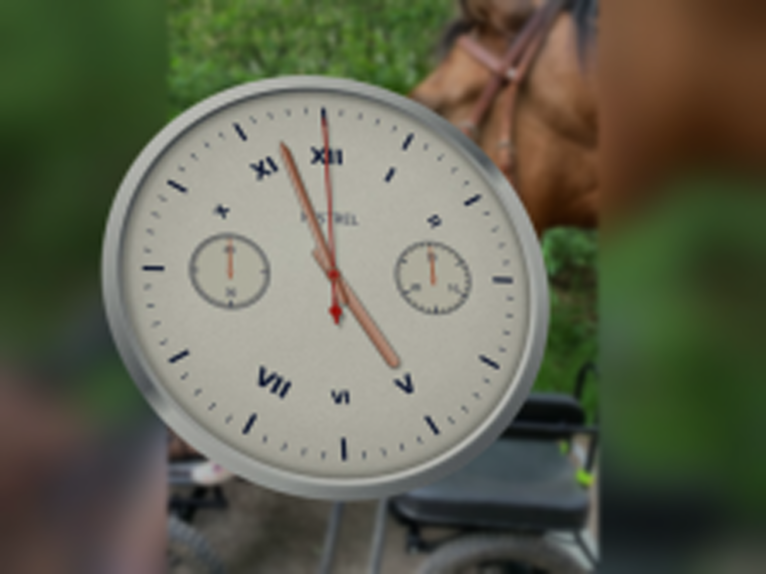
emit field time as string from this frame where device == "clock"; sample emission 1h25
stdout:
4h57
